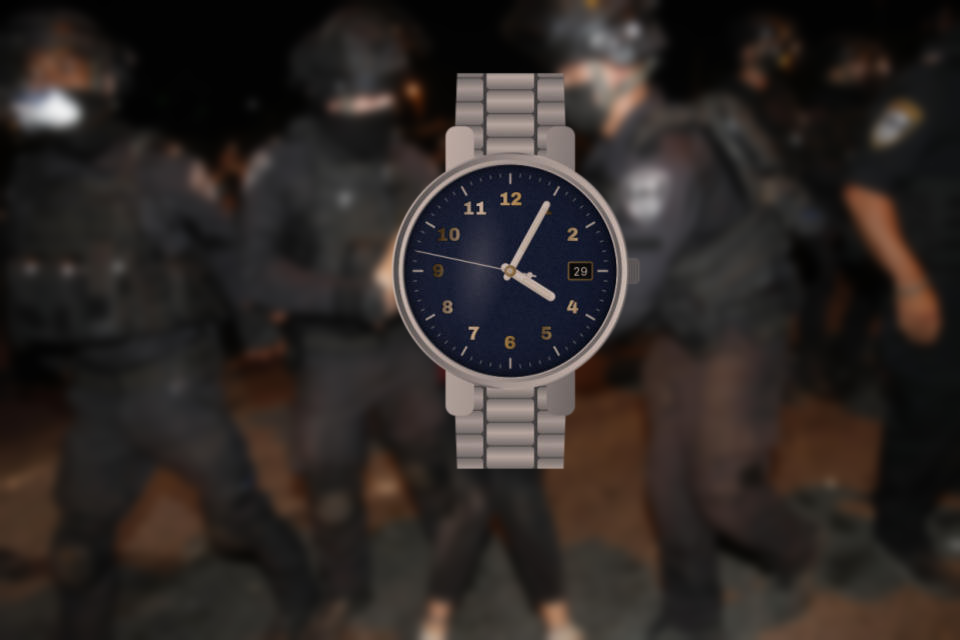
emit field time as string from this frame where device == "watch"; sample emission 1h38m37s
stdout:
4h04m47s
